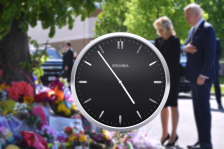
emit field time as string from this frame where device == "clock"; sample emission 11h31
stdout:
4h54
